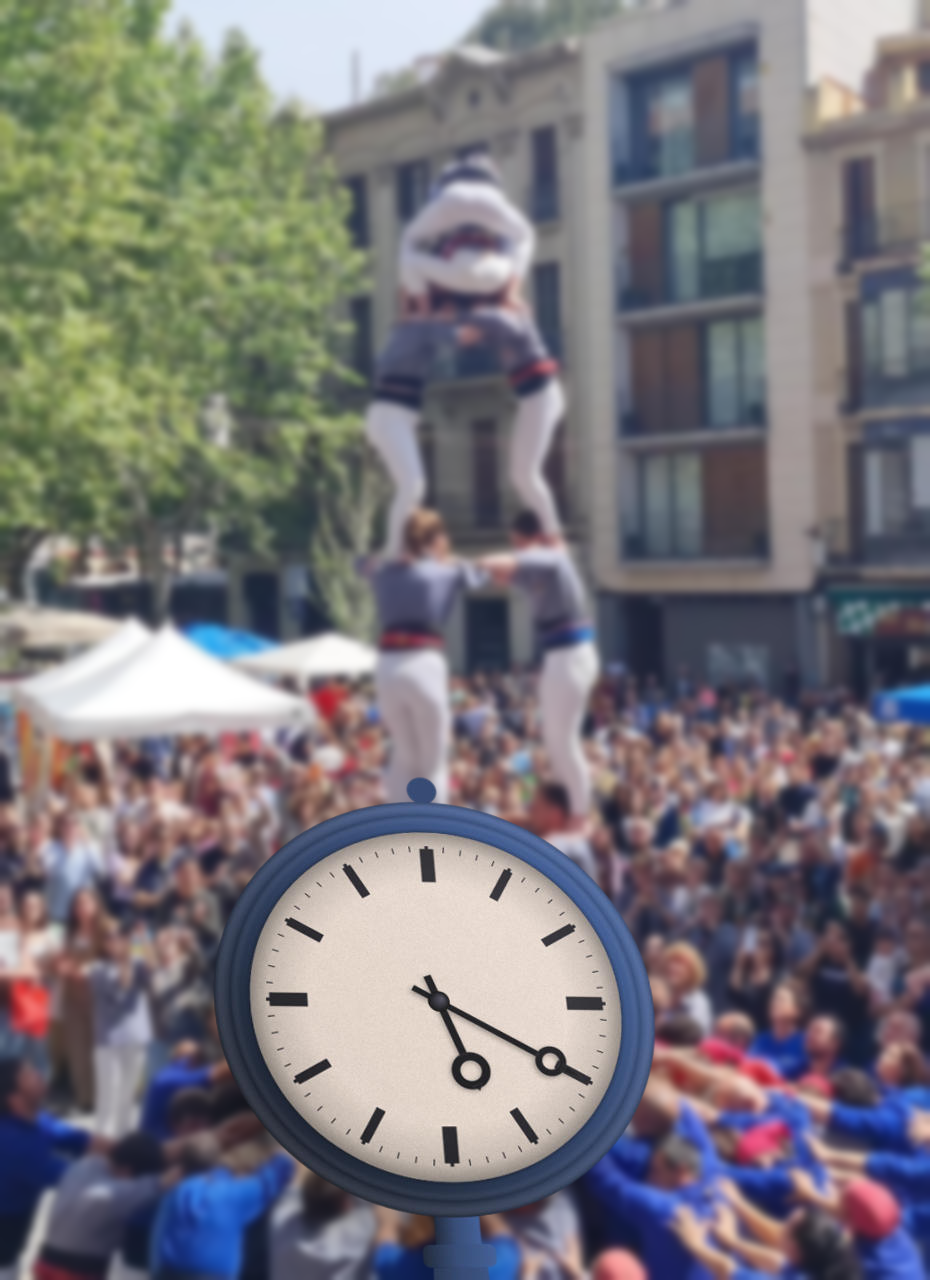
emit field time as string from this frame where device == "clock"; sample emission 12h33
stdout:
5h20
